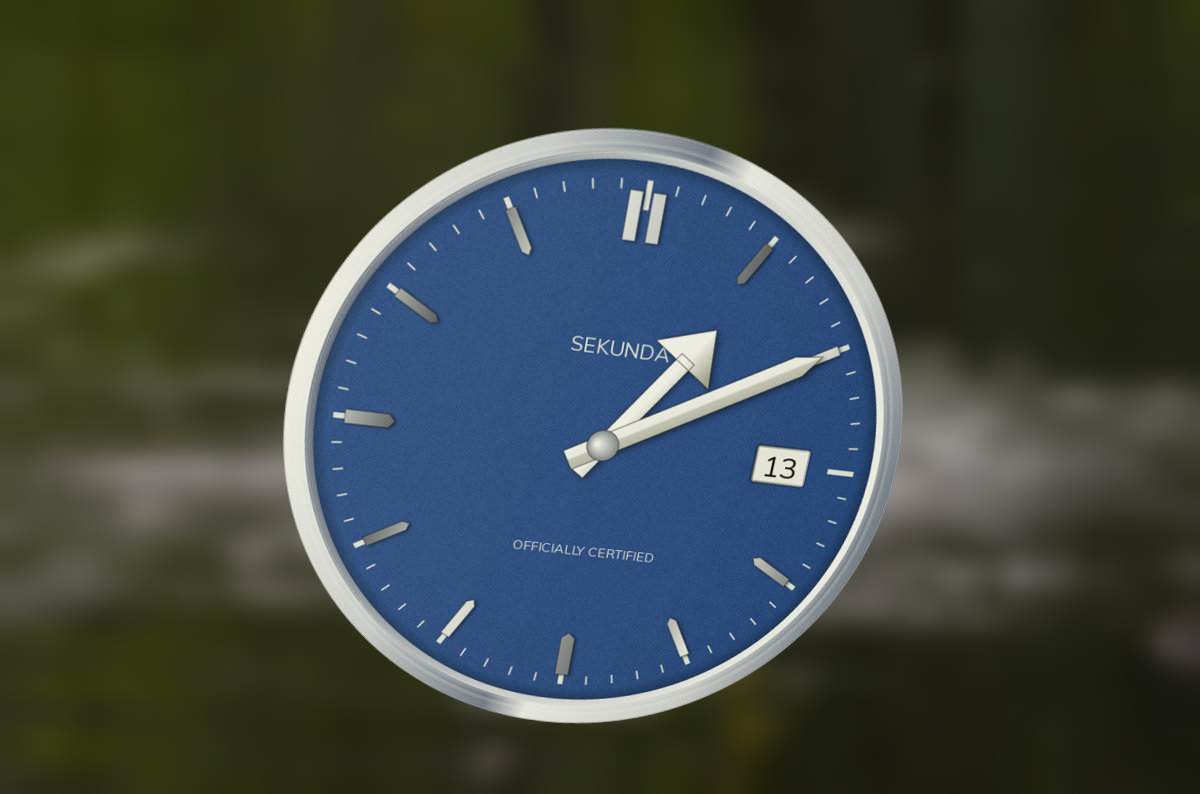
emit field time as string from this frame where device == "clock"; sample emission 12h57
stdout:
1h10
